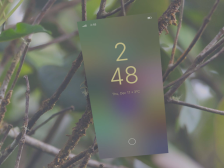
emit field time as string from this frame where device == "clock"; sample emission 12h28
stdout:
2h48
